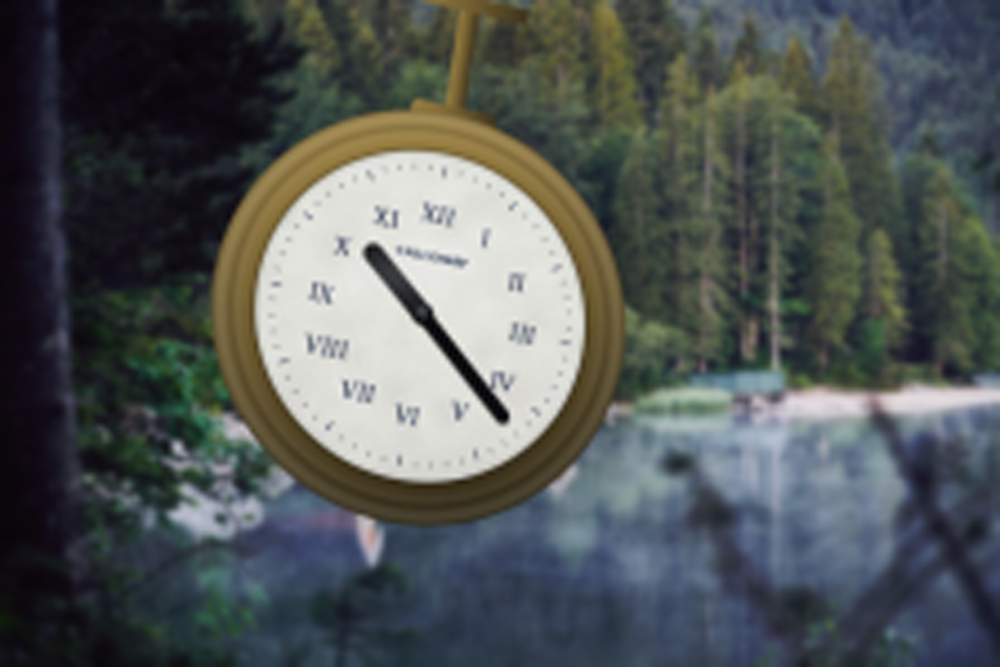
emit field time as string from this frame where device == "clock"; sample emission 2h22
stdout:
10h22
